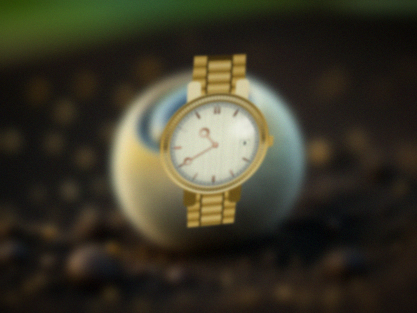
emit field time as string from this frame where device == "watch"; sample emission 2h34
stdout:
10h40
